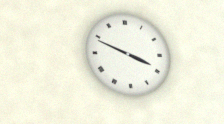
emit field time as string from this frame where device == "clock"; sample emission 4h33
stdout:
3h49
